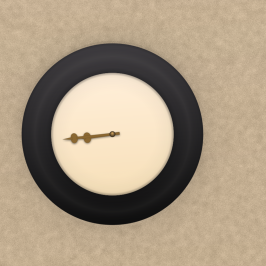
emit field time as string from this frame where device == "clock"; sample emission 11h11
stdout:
8h44
